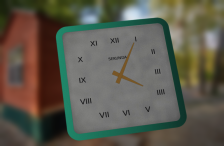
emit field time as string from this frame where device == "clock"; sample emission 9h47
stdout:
4h05
